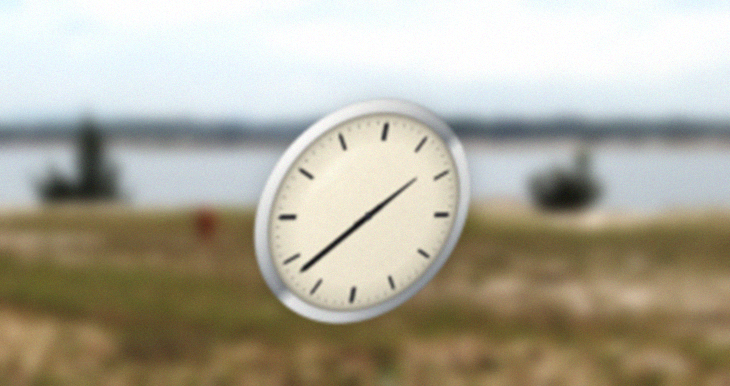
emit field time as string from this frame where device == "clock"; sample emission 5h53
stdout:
1h38
